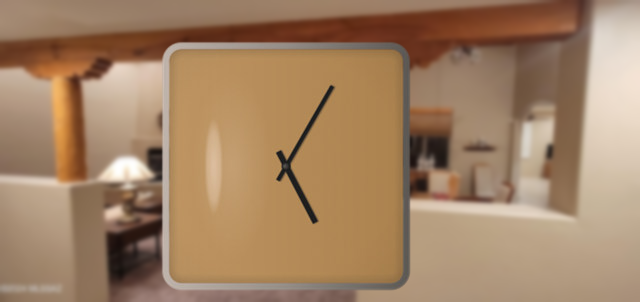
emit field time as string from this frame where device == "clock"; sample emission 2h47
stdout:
5h05
